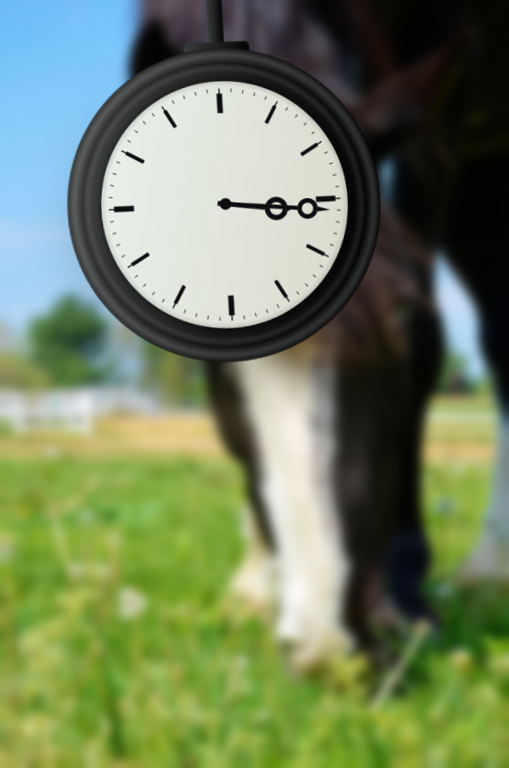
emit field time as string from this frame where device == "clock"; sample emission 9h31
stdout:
3h16
